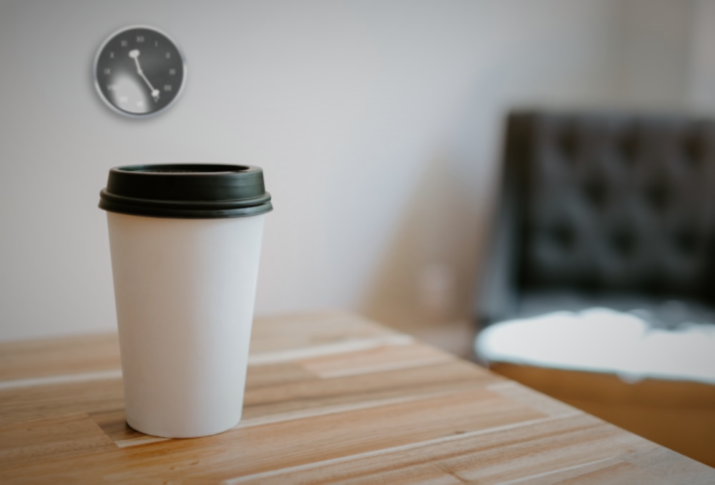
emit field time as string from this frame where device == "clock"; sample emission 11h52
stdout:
11h24
